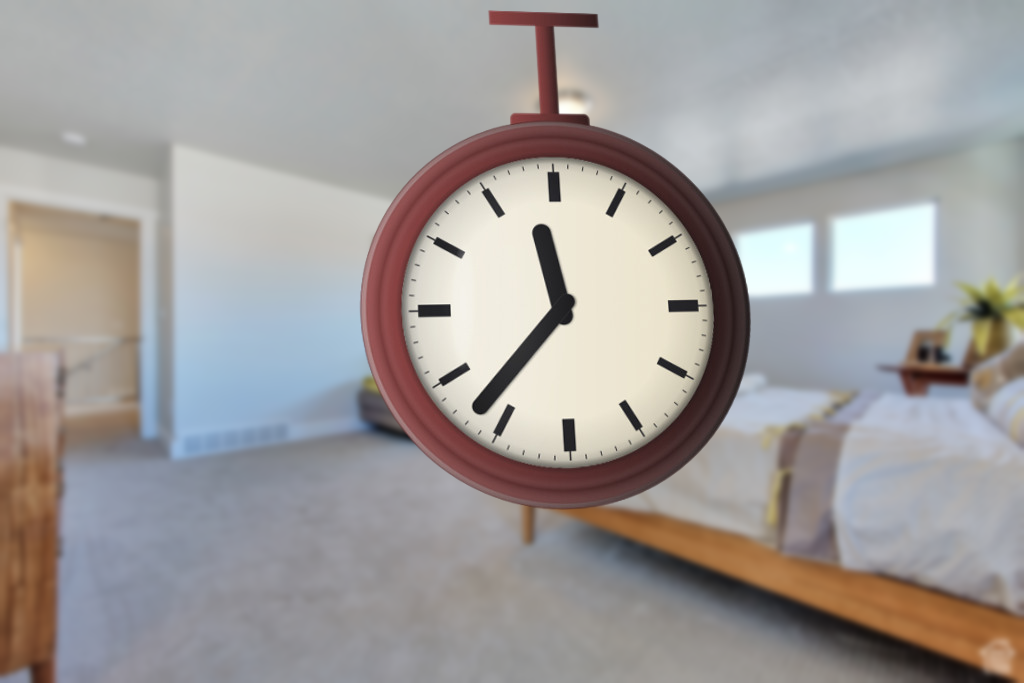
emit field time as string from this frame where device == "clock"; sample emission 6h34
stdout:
11h37
